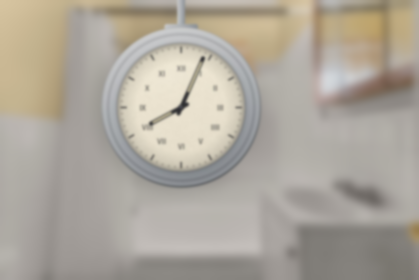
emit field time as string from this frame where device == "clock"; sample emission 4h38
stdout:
8h04
